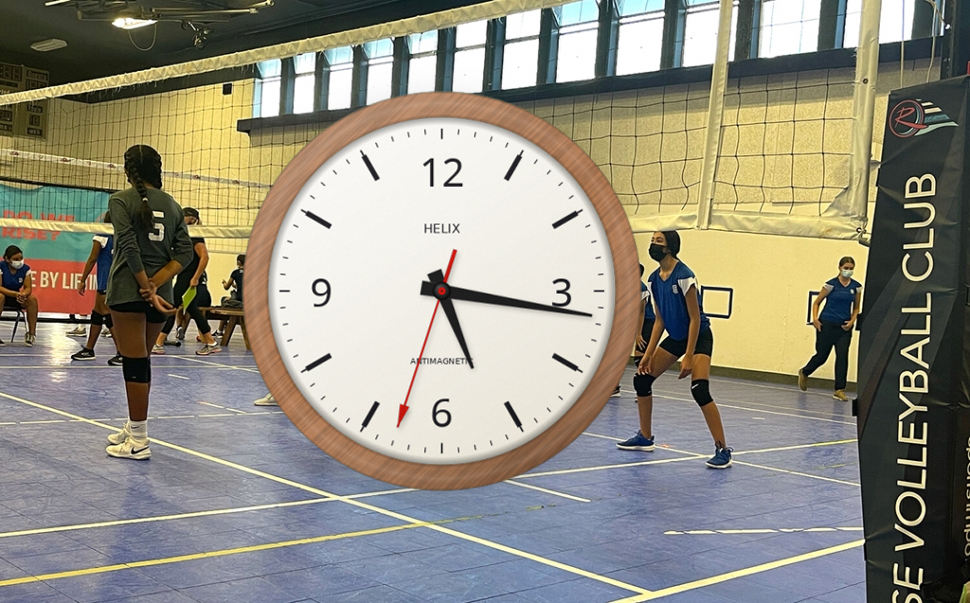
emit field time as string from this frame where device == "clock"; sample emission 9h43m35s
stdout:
5h16m33s
